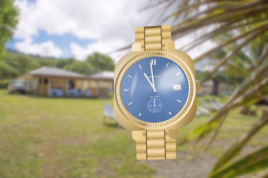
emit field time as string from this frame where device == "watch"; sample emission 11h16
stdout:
10h59
